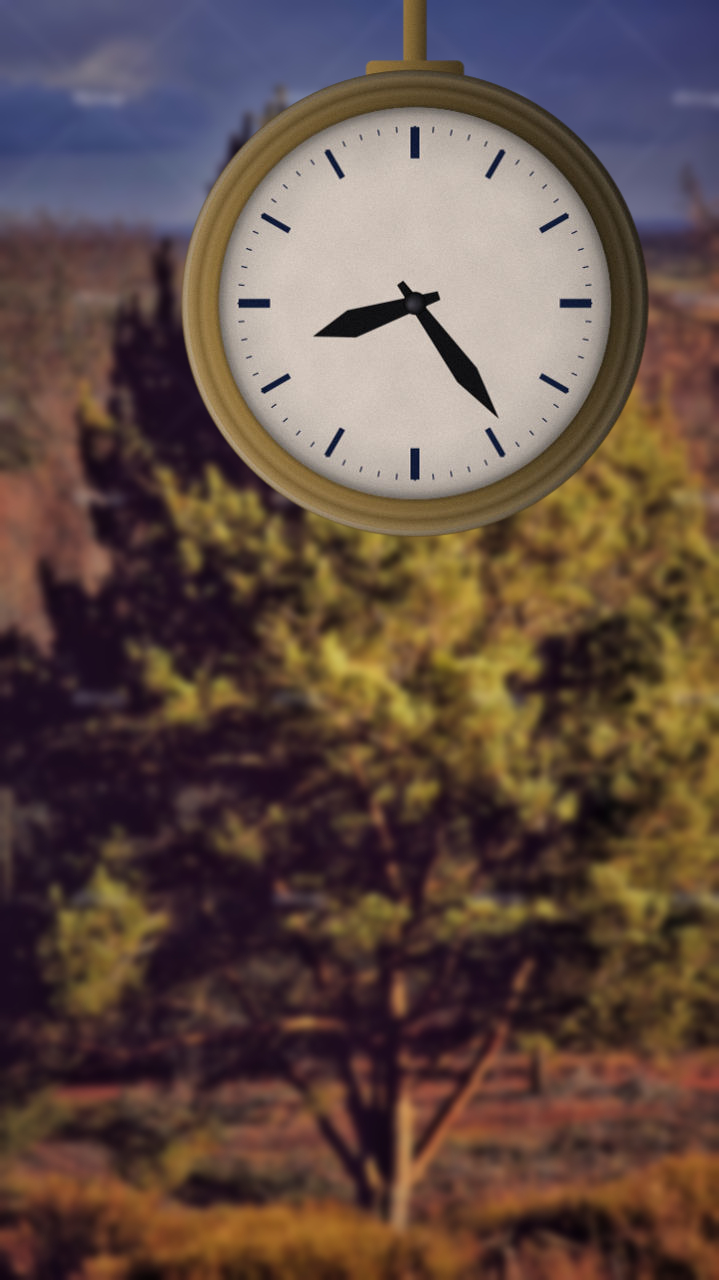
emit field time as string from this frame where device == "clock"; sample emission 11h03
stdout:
8h24
